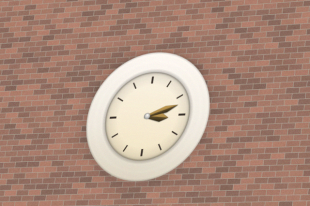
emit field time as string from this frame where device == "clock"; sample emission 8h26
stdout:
3h12
